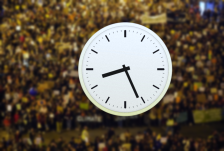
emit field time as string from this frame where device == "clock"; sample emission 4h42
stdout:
8h26
